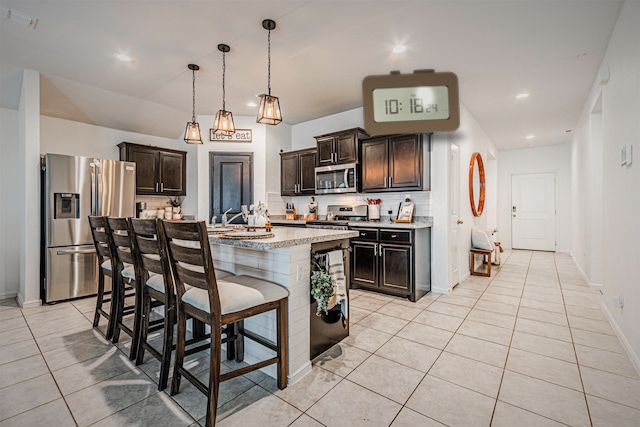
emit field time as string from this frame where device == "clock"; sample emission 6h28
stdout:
10h18
